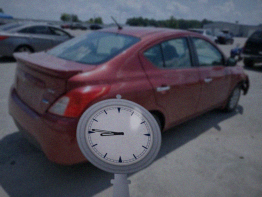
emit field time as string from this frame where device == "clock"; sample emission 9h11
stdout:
8h46
